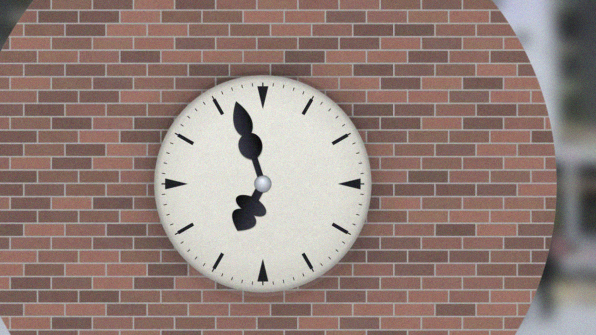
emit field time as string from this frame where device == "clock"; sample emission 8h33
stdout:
6h57
